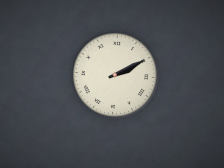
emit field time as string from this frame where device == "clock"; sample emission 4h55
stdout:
2h10
